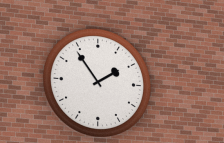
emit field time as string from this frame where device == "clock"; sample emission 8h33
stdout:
1h54
